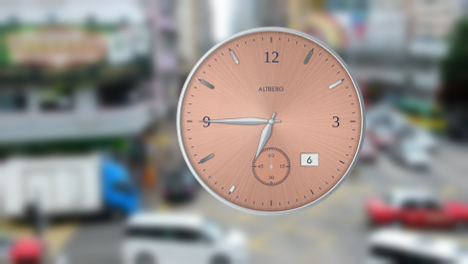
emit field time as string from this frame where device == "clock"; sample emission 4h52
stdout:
6h45
